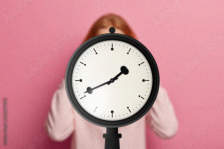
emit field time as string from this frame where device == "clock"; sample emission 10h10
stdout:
1h41
